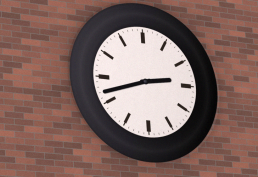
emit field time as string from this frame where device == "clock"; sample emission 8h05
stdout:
2h42
